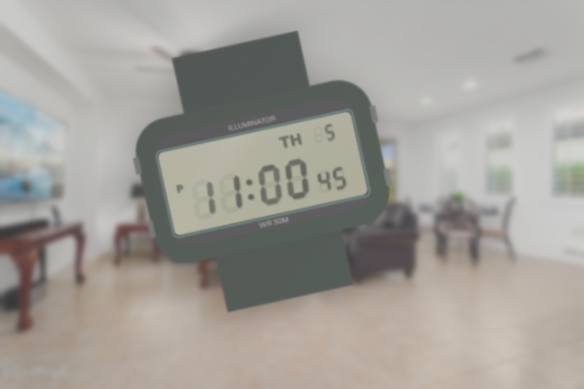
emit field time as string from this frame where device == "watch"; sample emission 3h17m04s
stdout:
11h00m45s
